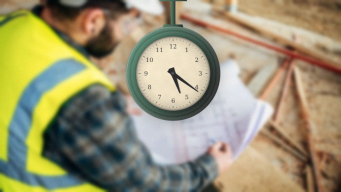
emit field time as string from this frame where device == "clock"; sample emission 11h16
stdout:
5h21
